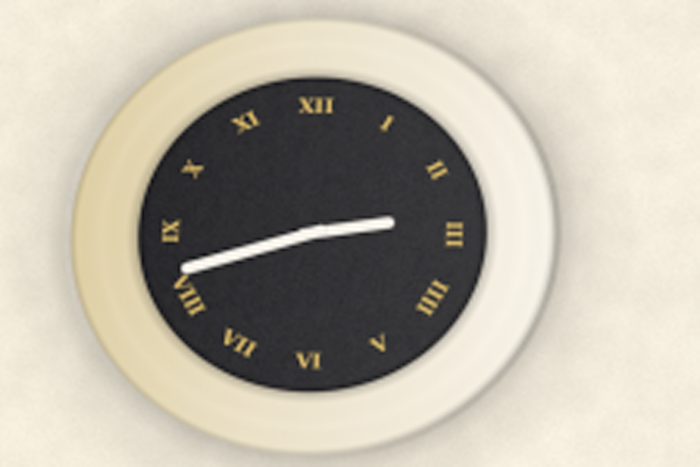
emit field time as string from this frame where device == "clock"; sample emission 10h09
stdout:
2h42
